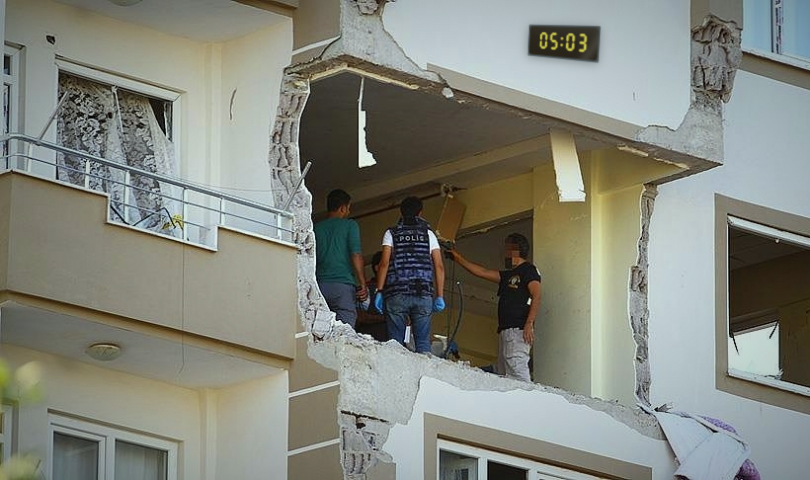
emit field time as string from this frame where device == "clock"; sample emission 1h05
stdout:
5h03
